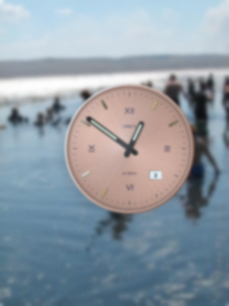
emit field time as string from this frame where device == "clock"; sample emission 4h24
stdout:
12h51
